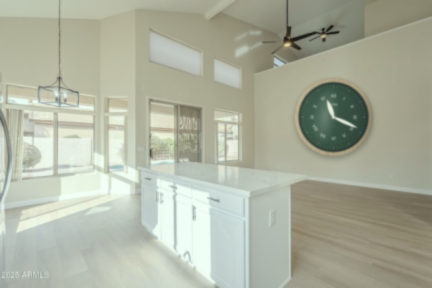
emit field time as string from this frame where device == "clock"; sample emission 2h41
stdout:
11h19
